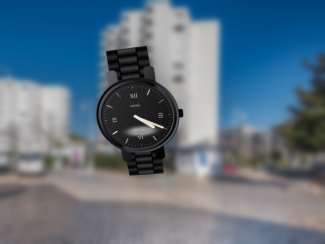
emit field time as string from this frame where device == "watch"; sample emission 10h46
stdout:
4h20
